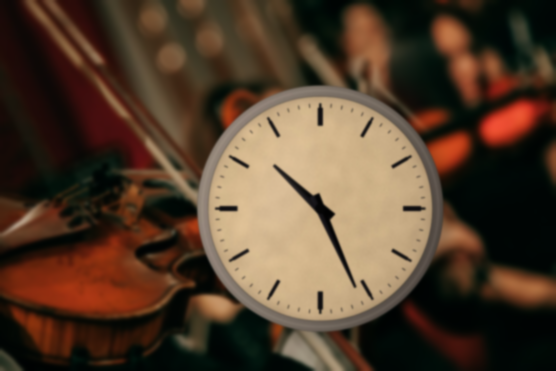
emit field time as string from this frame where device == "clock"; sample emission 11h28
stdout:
10h26
